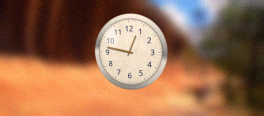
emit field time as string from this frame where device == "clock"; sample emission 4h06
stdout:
12h47
